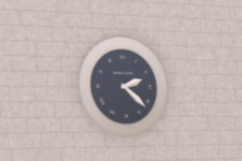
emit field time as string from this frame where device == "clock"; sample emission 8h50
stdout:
2h22
